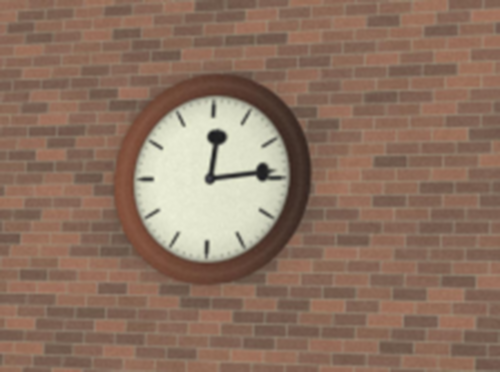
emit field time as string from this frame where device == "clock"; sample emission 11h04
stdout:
12h14
